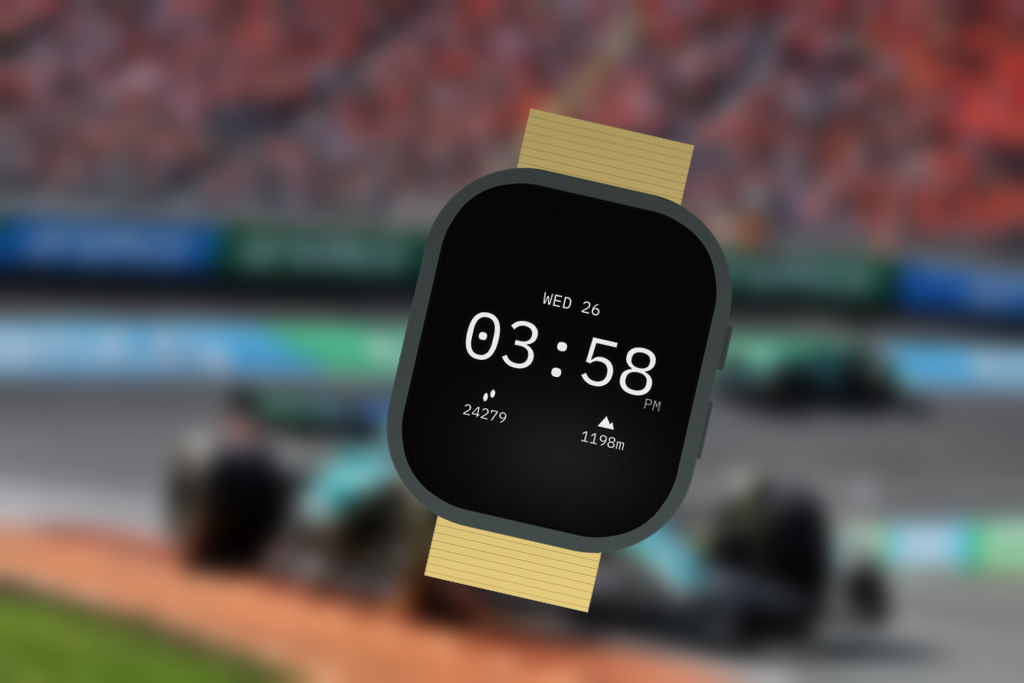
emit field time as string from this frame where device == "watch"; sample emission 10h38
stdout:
3h58
